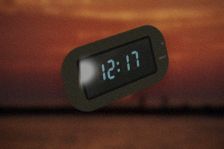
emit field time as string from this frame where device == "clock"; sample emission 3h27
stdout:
12h17
